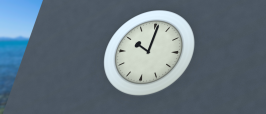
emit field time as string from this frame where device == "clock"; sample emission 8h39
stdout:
10h01
